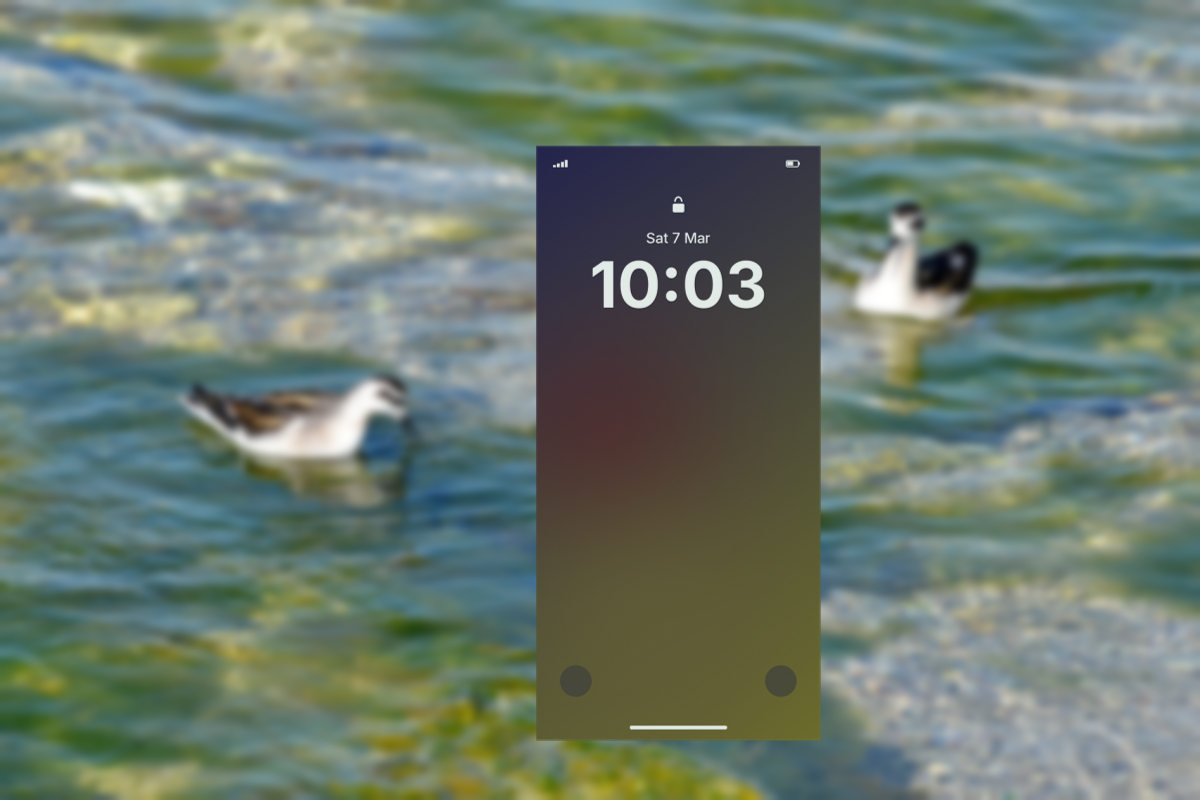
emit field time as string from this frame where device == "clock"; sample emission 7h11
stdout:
10h03
